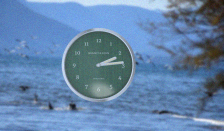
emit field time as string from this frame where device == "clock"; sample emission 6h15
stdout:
2h14
